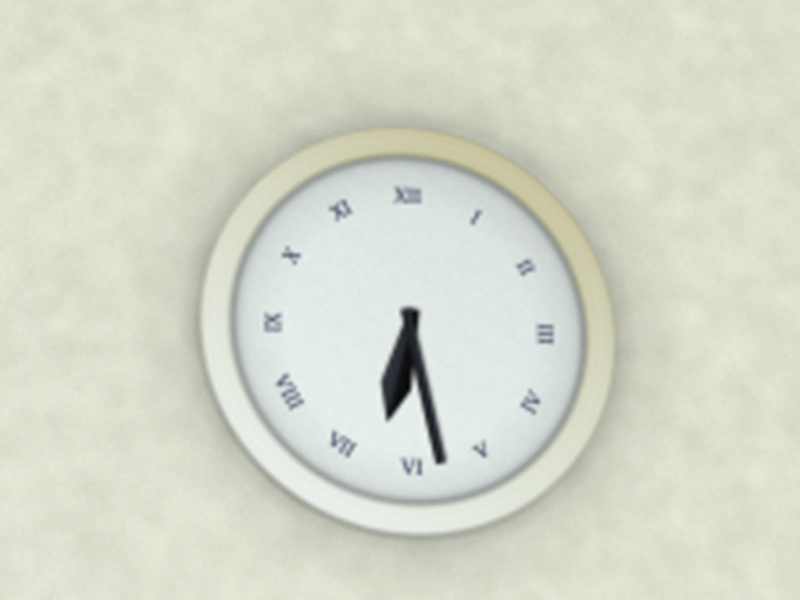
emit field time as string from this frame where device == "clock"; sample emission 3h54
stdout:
6h28
